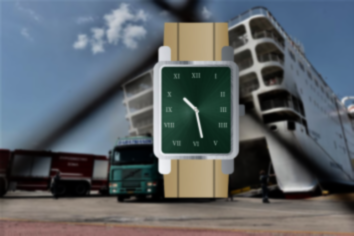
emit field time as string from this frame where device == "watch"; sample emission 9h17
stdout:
10h28
